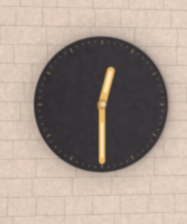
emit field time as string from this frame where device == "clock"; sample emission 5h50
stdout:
12h30
